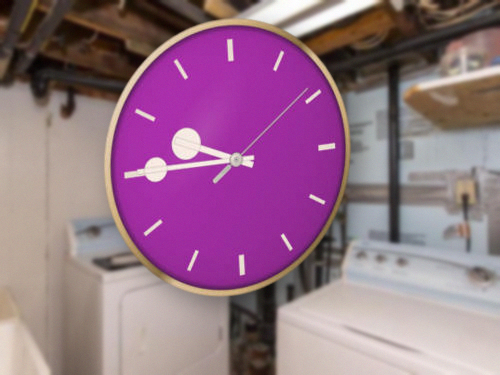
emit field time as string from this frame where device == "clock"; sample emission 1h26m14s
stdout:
9h45m09s
